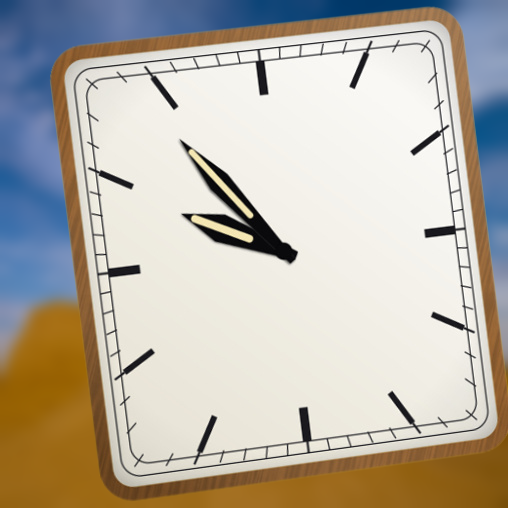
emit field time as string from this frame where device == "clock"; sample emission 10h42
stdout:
9h54
